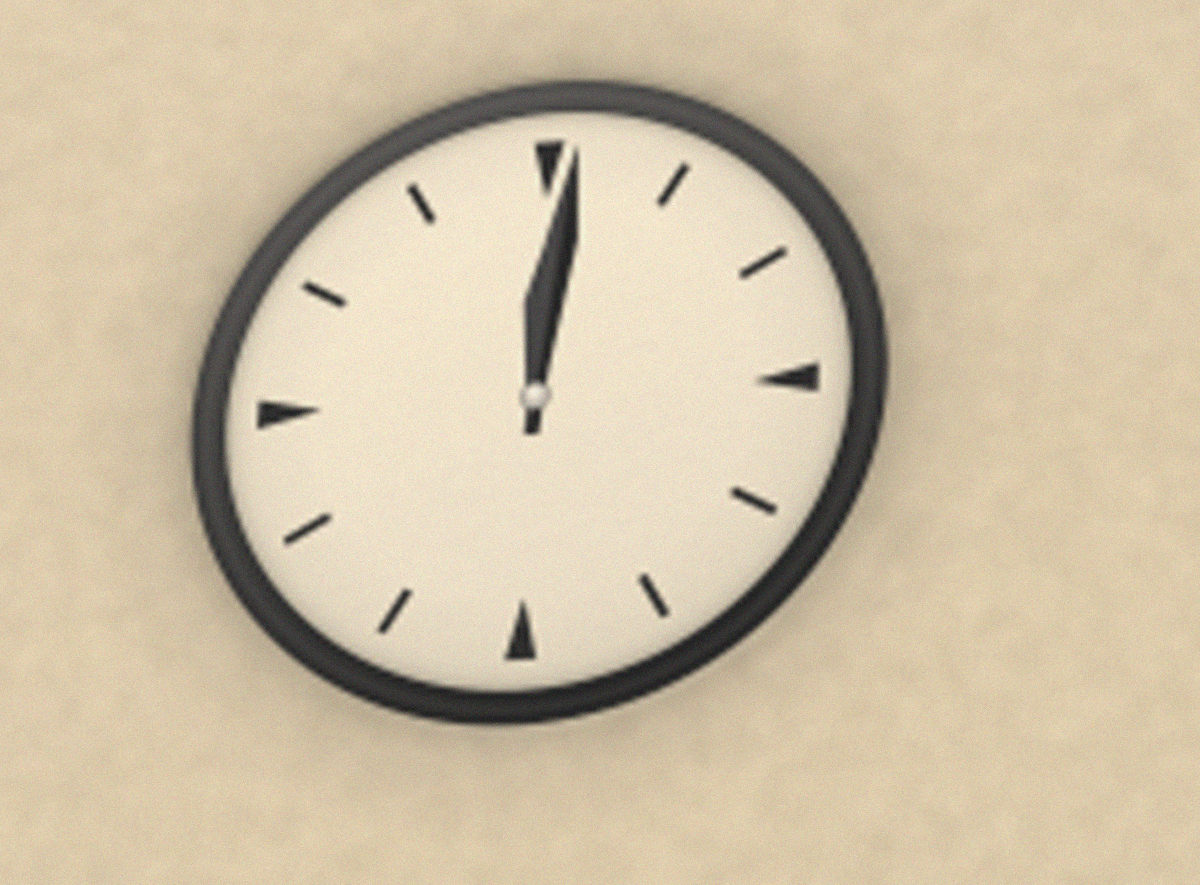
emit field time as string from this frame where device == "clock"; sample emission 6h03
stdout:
12h01
